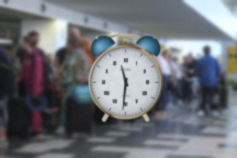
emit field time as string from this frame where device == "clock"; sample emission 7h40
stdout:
11h31
